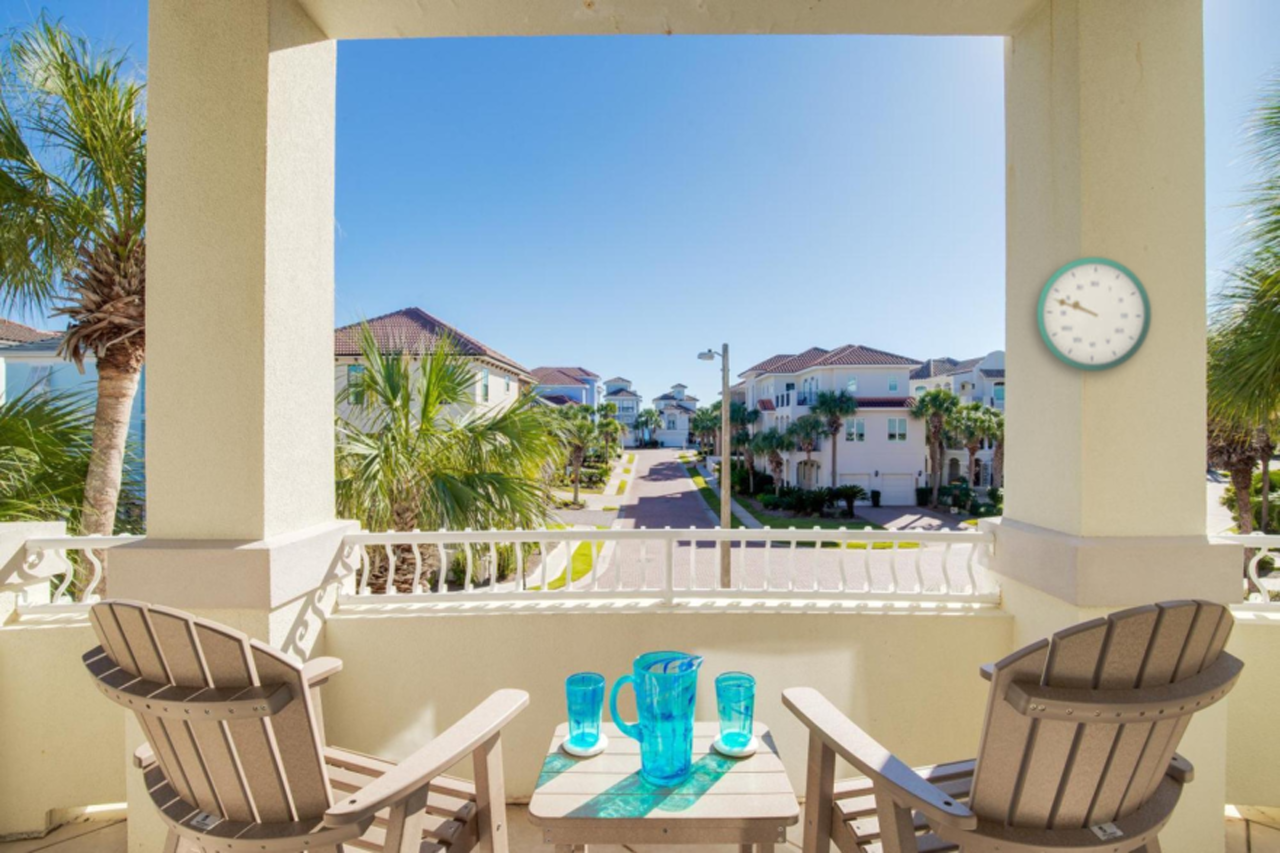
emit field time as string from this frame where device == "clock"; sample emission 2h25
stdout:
9h48
